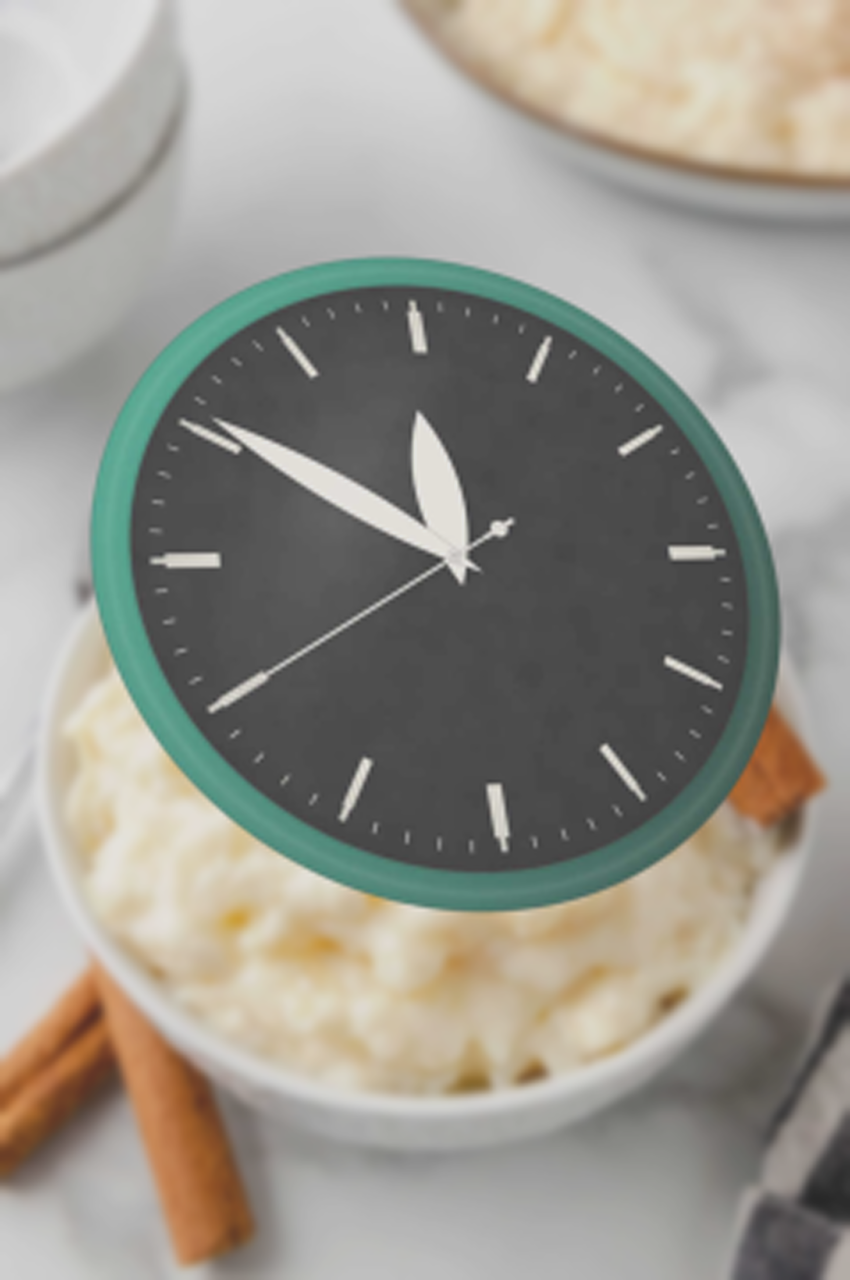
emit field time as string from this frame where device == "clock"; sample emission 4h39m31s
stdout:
11h50m40s
